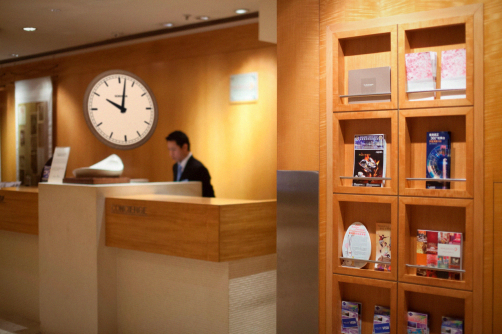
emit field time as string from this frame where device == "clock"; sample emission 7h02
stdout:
10h02
